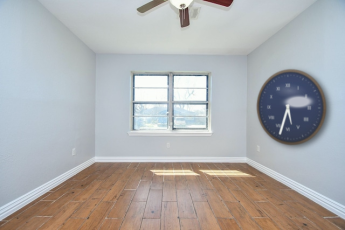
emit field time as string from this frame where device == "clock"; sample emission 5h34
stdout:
5h33
